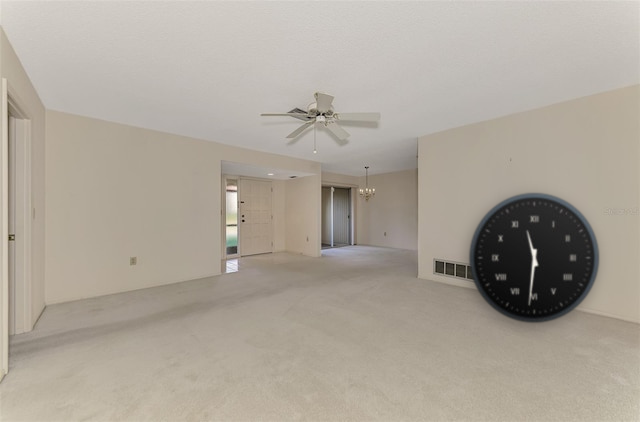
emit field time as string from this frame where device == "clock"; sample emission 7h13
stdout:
11h31
